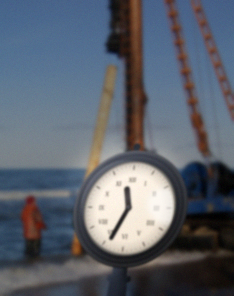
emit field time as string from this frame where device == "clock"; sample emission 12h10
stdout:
11h34
